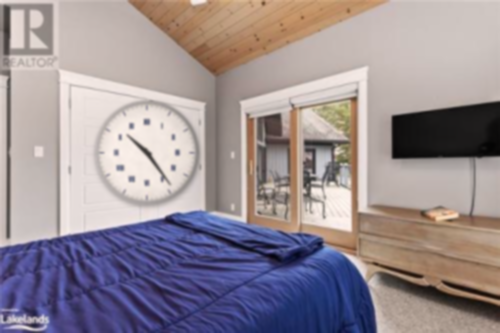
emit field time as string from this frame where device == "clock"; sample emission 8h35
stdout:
10h24
